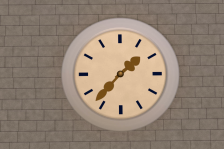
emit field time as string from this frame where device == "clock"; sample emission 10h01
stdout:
1h37
